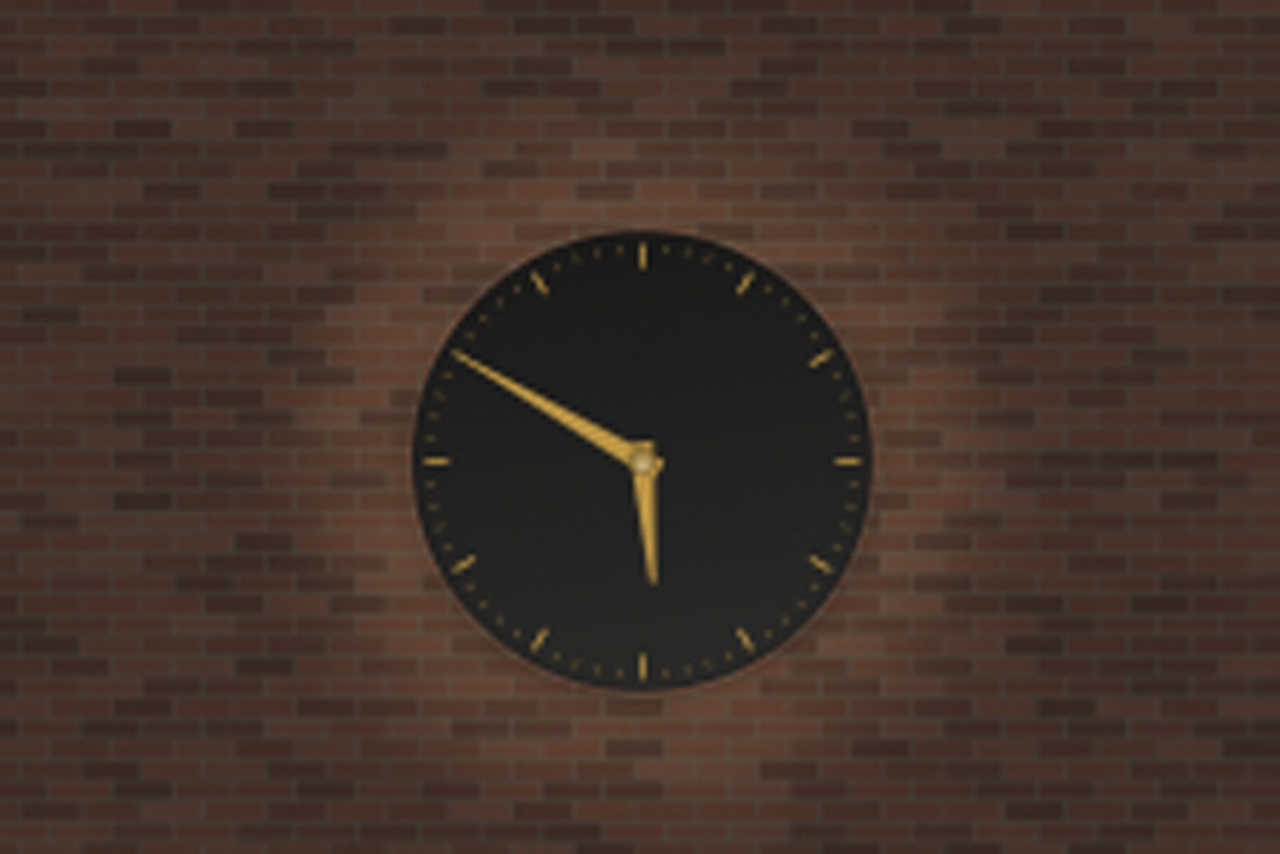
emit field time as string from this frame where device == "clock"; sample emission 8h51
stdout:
5h50
